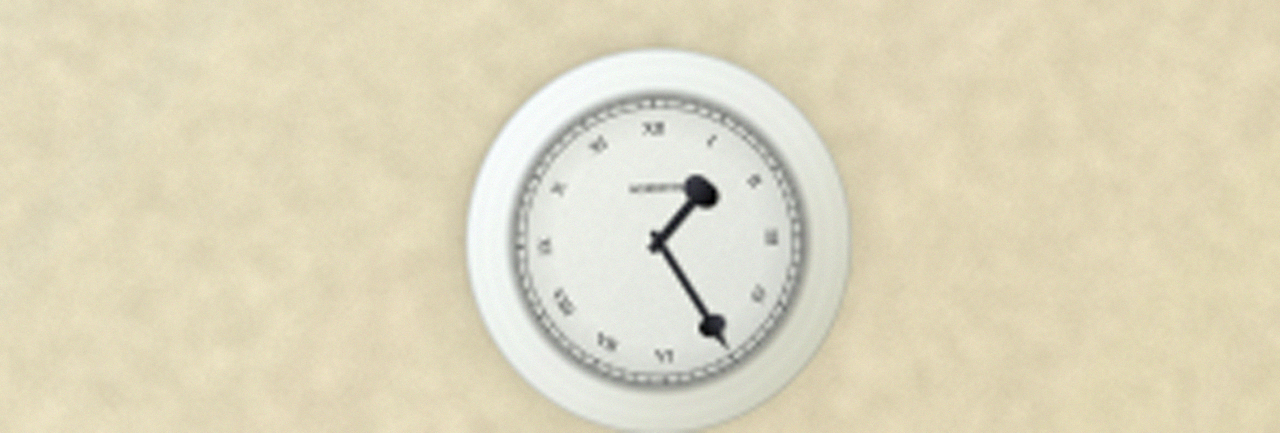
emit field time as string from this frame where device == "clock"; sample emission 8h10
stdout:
1h25
